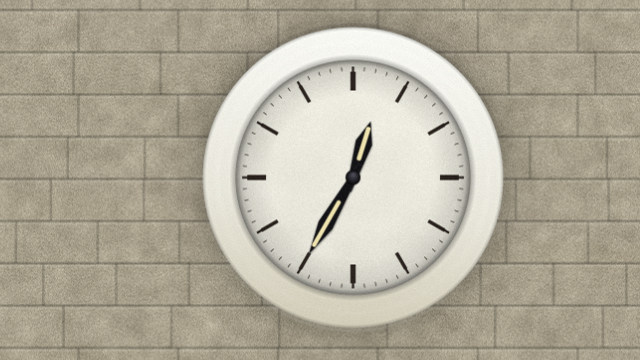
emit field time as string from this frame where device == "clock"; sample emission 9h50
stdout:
12h35
